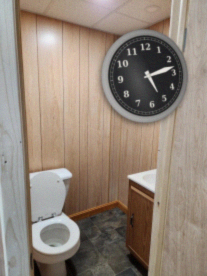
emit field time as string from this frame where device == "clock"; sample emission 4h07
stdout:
5h13
